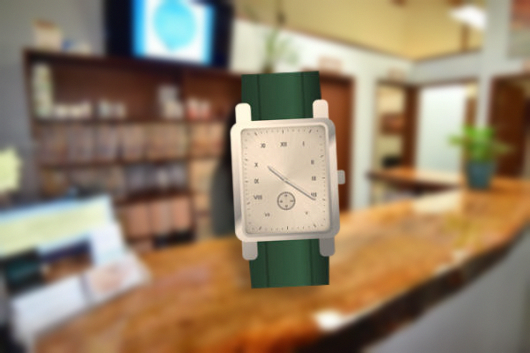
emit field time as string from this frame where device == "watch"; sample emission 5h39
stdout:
10h21
